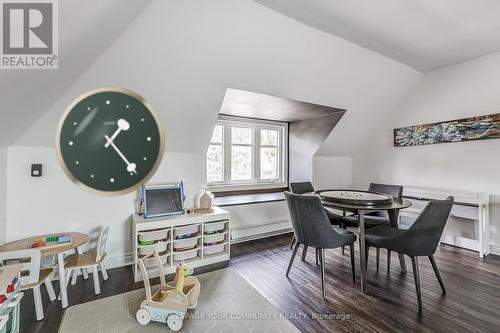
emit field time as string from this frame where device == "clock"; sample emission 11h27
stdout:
1h24
